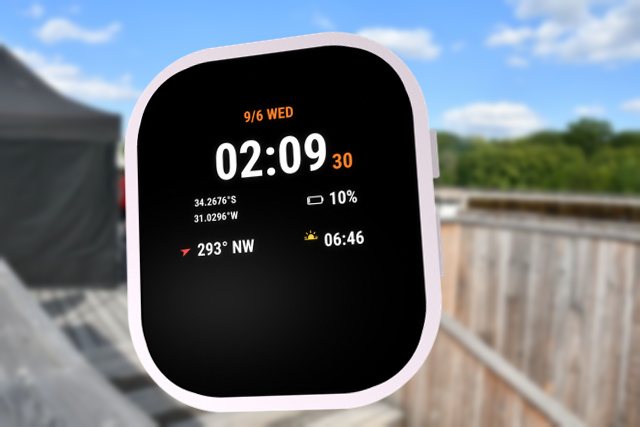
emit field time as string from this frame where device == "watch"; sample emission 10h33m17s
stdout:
2h09m30s
